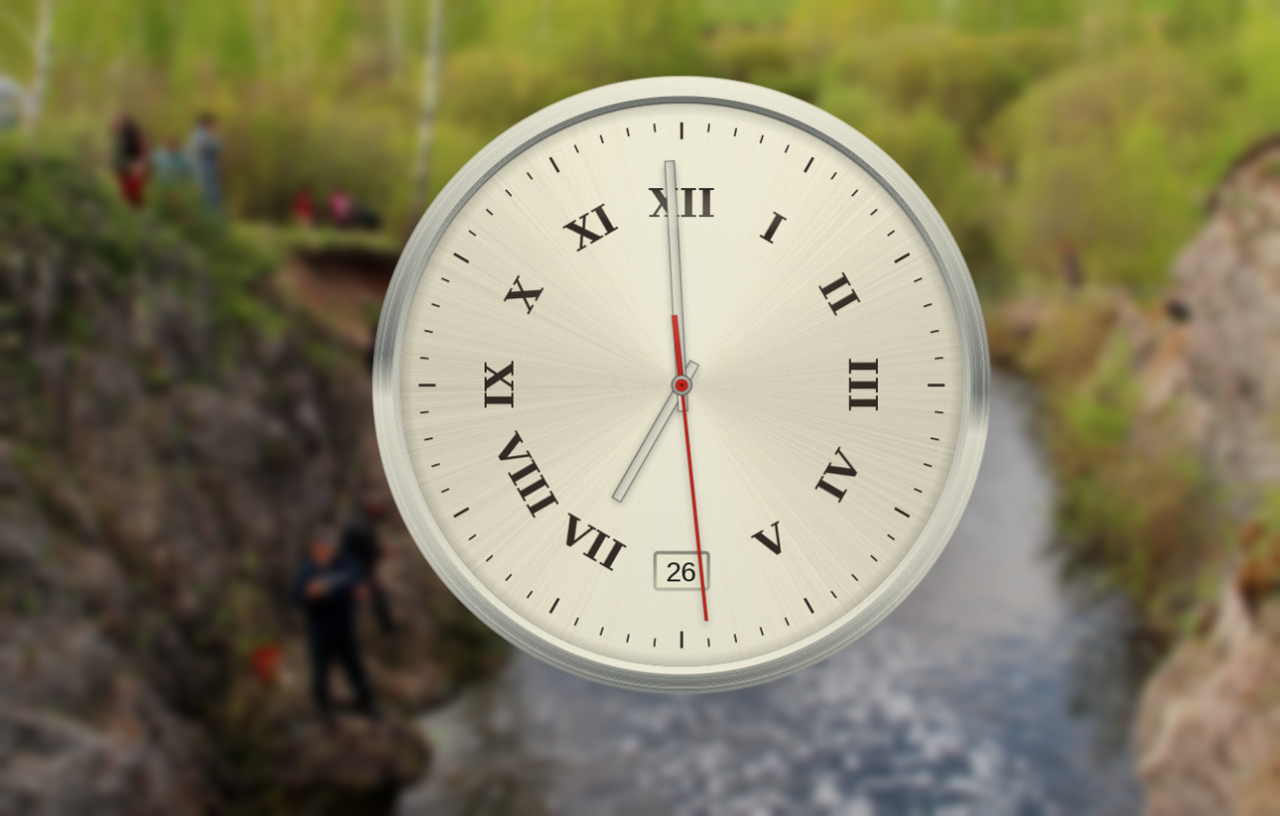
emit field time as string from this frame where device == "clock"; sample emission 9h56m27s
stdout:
6h59m29s
